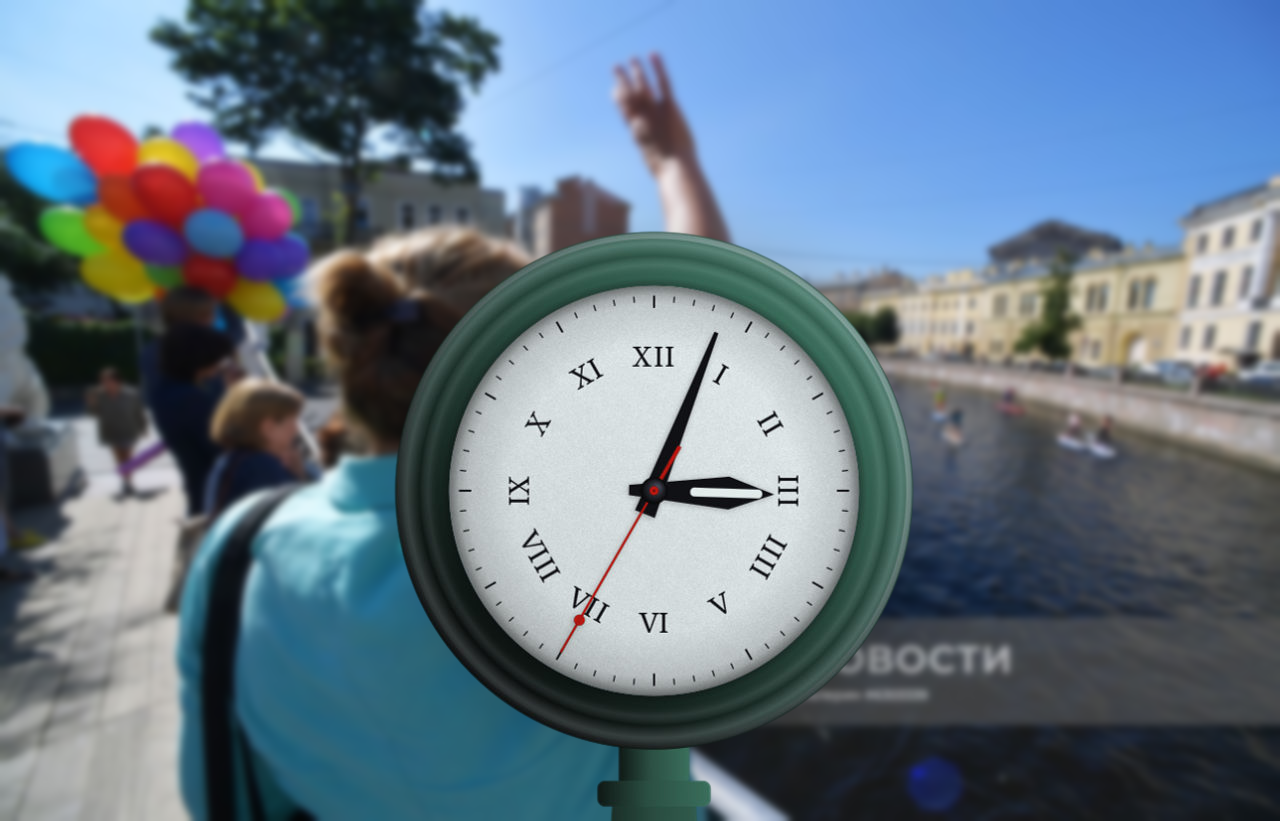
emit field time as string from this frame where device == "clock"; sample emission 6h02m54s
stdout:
3h03m35s
